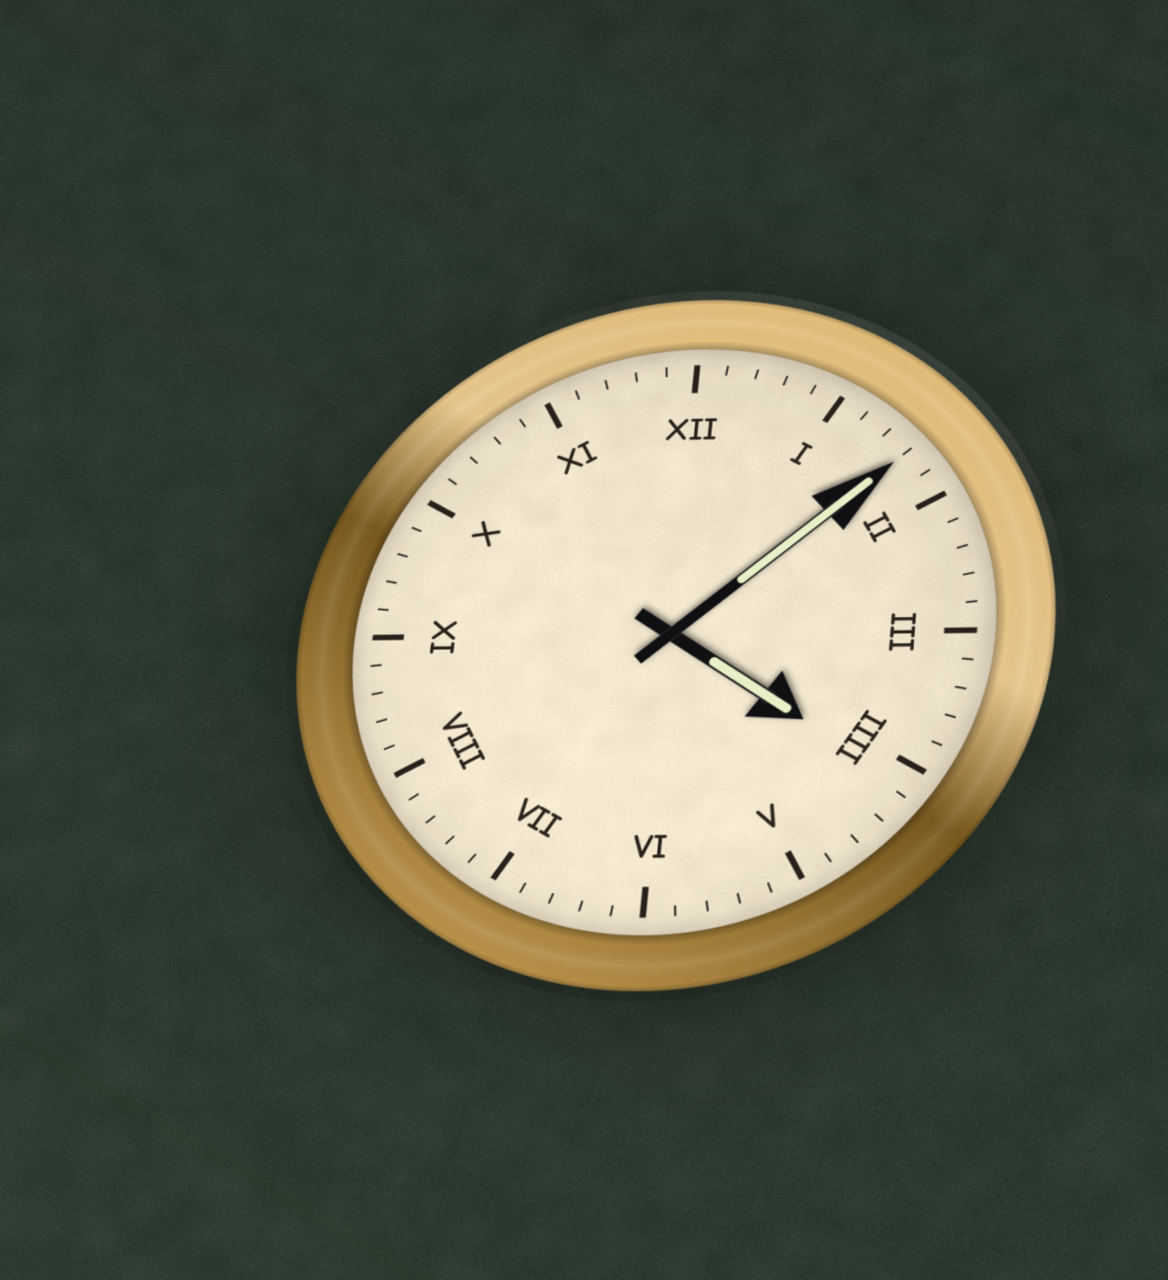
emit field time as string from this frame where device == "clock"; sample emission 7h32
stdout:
4h08
